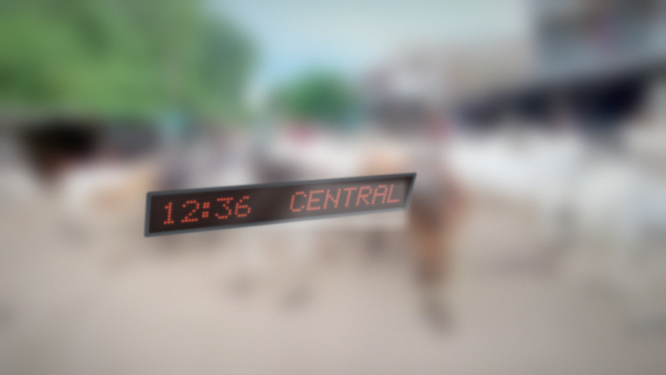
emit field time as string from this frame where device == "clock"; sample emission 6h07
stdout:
12h36
